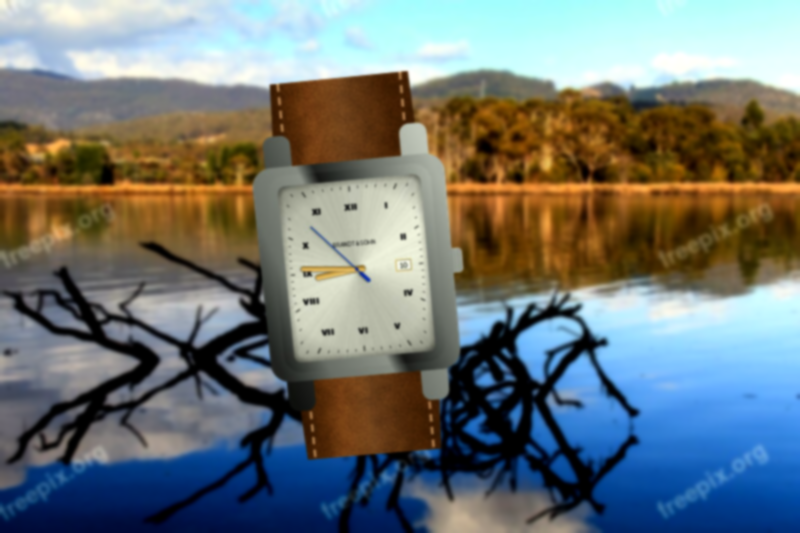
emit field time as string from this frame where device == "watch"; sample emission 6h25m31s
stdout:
8h45m53s
